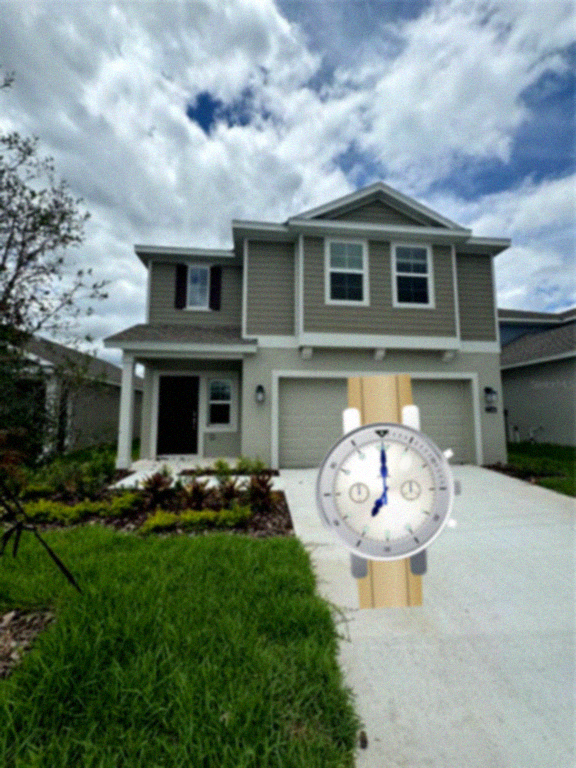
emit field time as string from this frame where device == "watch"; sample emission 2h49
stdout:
7h00
